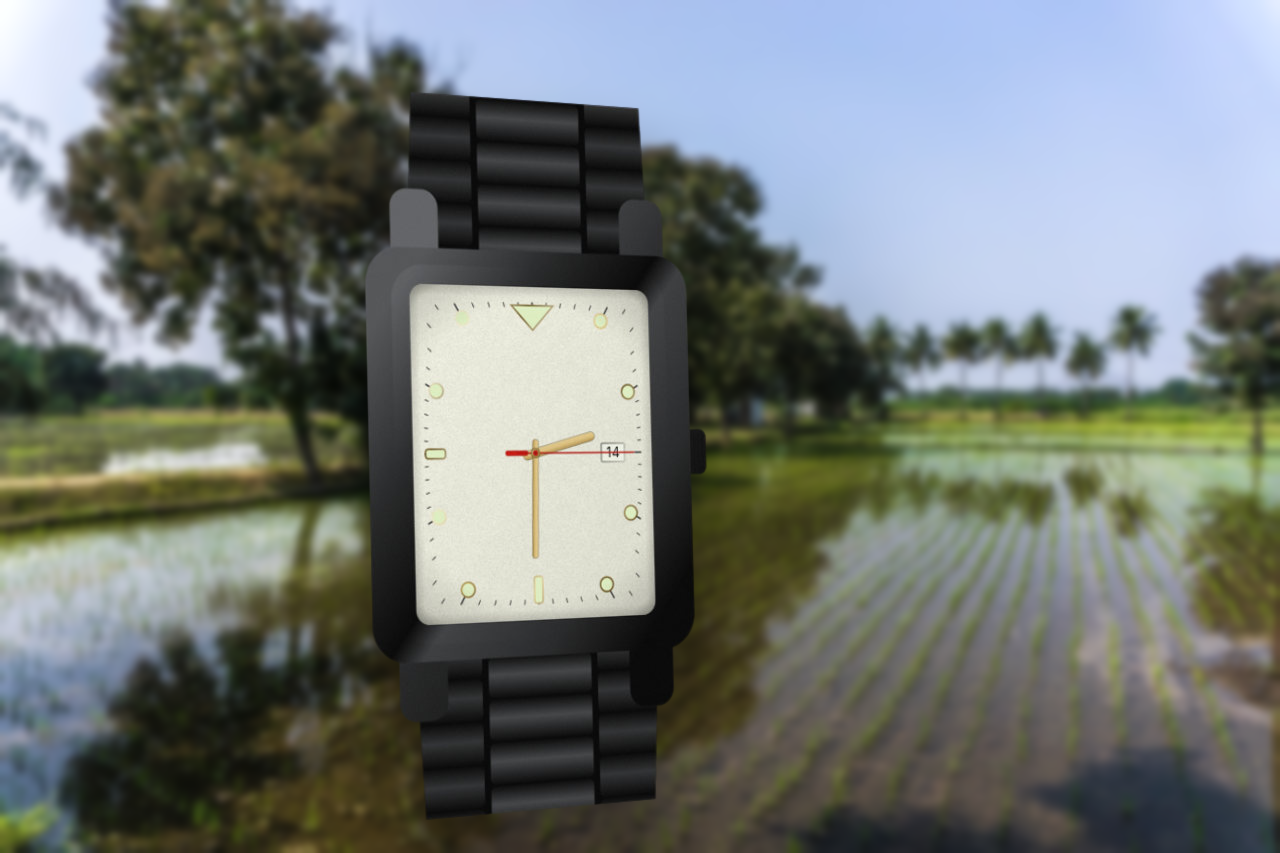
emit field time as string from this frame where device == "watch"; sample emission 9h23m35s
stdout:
2h30m15s
